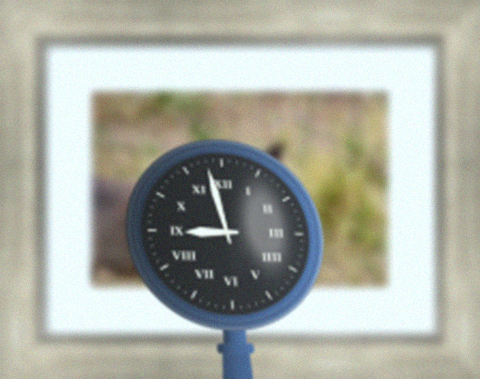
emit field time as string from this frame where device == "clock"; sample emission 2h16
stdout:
8h58
